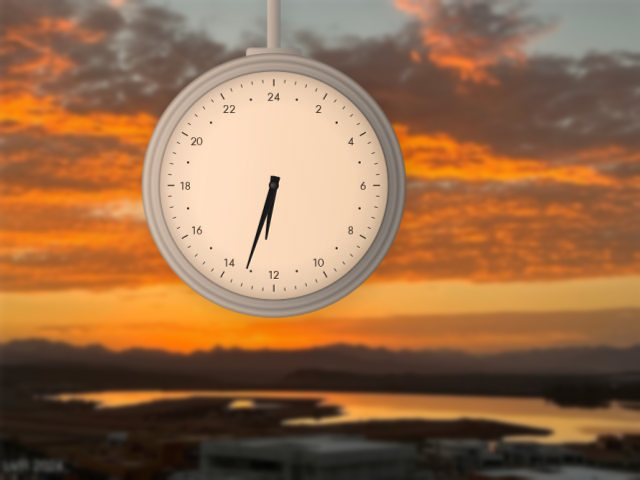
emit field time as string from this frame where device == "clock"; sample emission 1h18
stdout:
12h33
